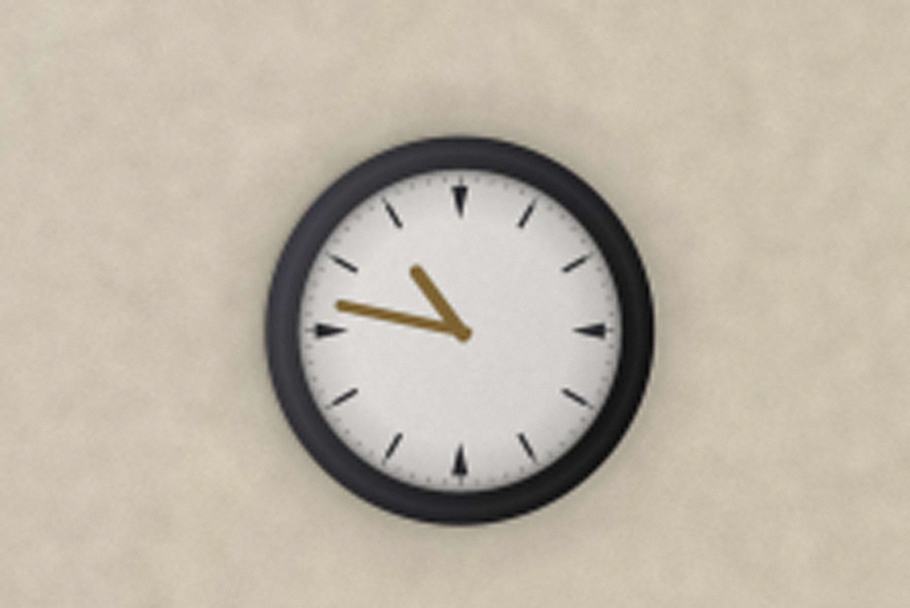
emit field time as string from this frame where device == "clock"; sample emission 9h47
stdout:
10h47
